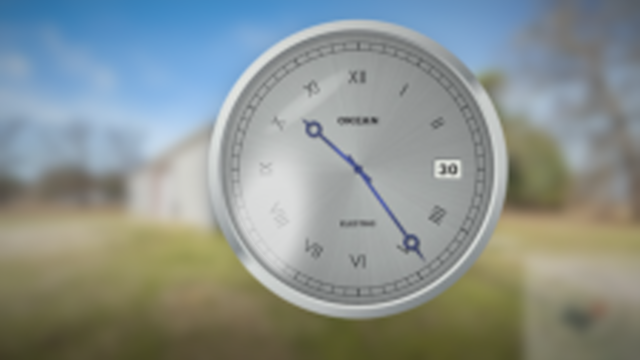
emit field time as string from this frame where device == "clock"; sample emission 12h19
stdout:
10h24
